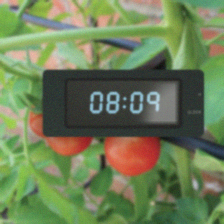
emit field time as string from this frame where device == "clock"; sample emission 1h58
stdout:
8h09
